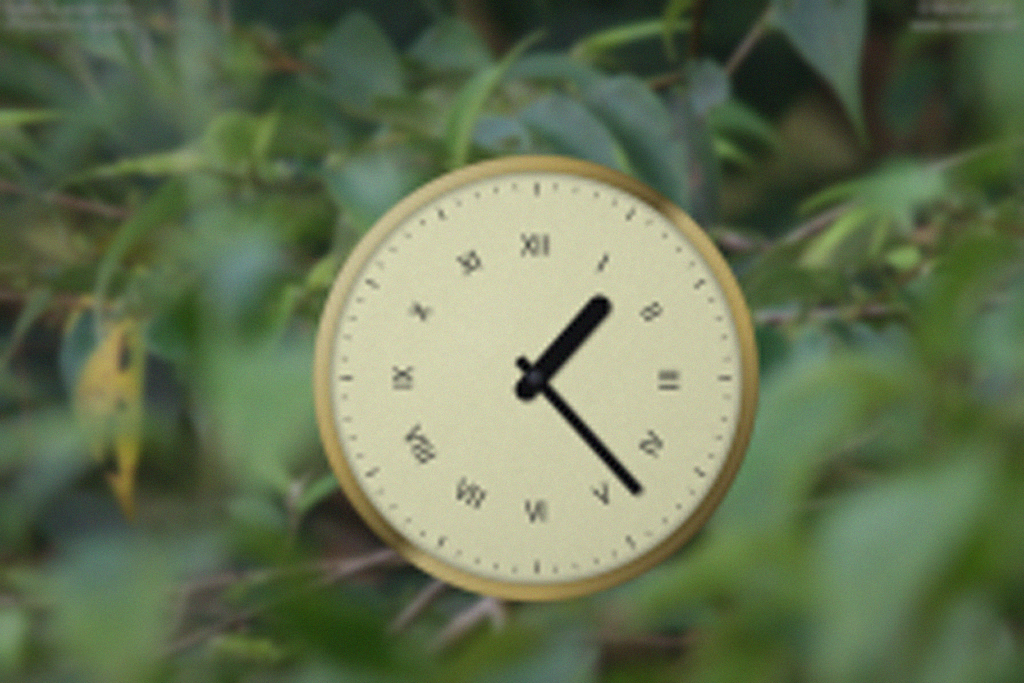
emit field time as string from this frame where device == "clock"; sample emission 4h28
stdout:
1h23
